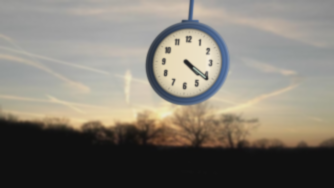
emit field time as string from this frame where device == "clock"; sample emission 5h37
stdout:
4h21
